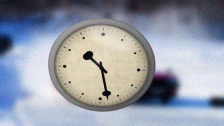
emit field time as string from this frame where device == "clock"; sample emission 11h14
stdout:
10h28
